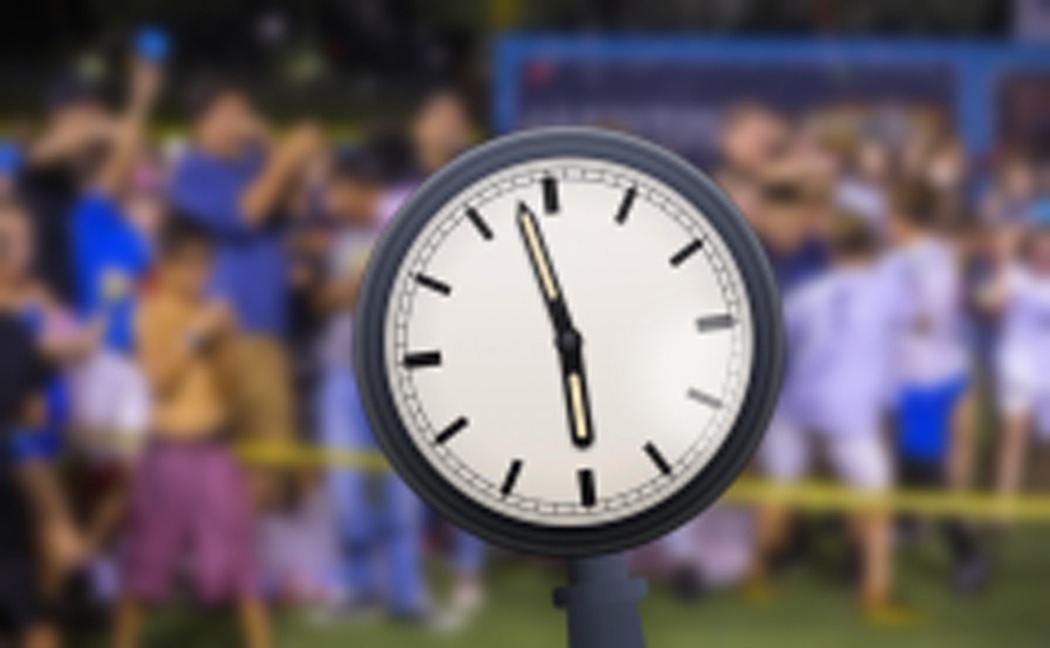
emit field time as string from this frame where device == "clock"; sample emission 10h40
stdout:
5h58
